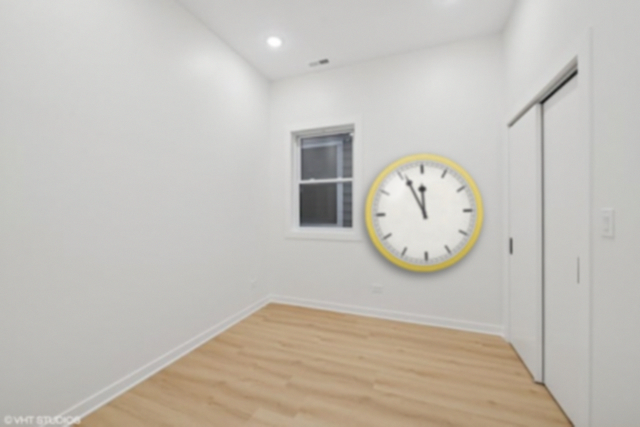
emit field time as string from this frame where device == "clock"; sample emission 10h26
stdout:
11h56
